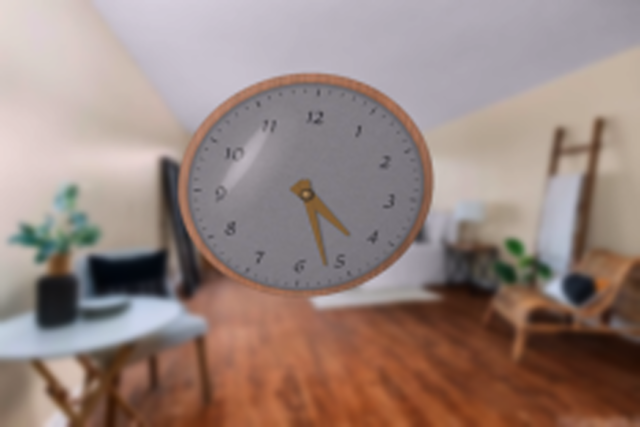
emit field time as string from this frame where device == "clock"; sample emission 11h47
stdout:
4h27
